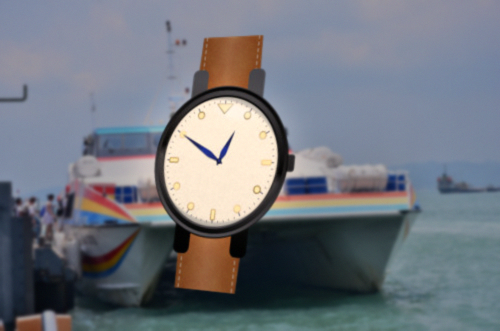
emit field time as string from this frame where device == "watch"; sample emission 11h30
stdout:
12h50
